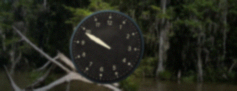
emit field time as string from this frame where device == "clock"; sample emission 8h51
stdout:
9h49
